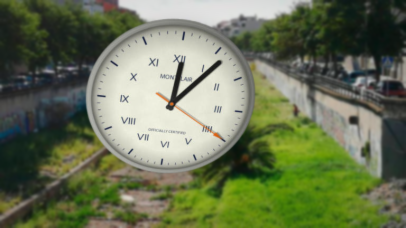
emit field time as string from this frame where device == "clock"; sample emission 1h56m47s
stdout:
12h06m20s
